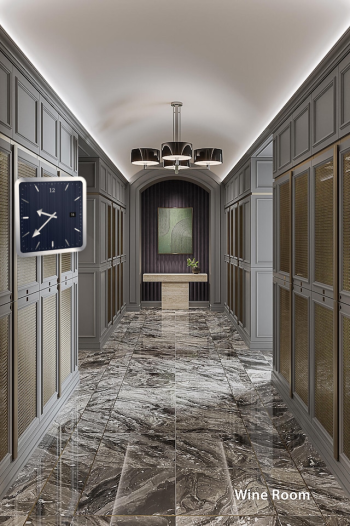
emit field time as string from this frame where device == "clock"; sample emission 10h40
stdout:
9h38
